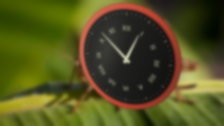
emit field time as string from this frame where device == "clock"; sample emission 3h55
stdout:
12h52
